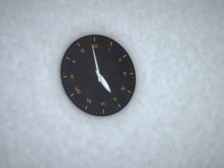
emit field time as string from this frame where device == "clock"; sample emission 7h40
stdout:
4h59
